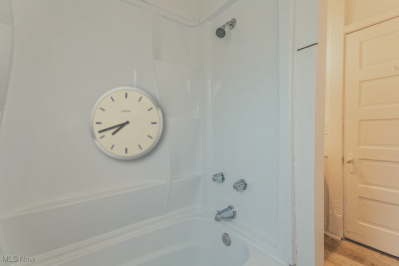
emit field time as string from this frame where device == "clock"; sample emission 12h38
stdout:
7h42
